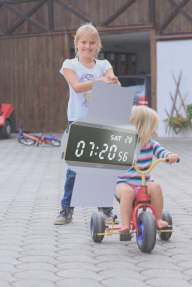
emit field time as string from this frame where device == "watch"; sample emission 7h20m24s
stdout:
7h20m56s
